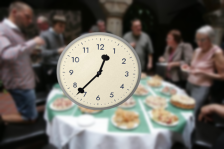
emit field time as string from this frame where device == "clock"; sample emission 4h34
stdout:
12h37
